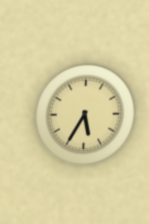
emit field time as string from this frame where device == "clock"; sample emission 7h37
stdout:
5h35
